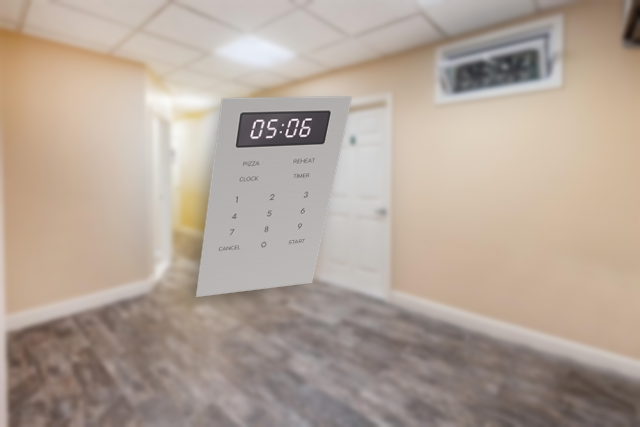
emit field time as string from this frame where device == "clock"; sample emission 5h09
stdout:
5h06
